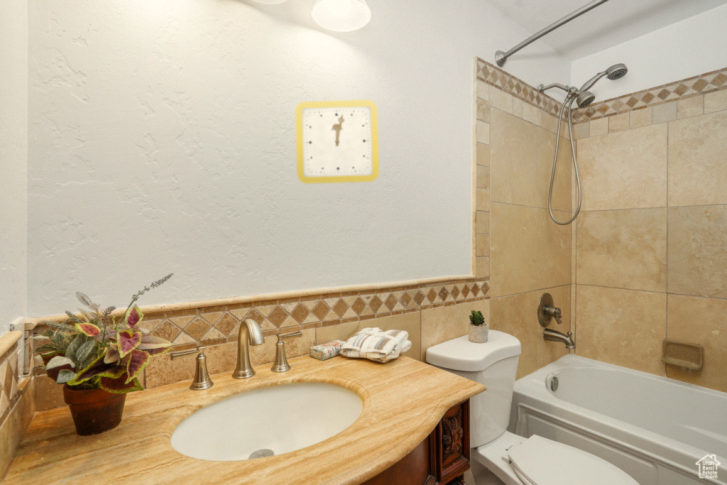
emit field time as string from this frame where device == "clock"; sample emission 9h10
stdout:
12h02
